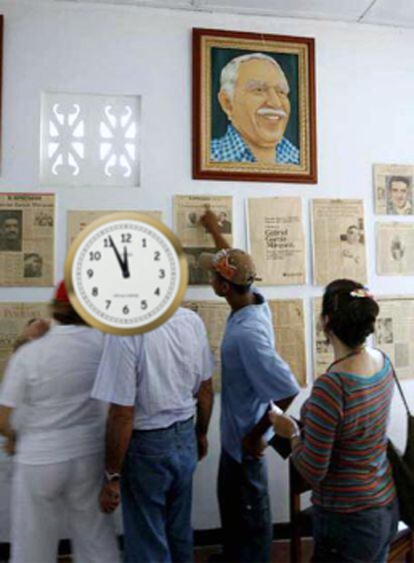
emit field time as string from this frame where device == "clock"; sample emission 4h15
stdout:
11h56
